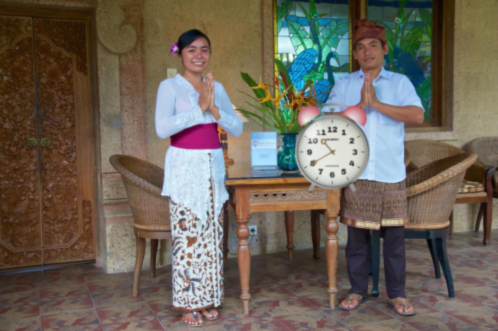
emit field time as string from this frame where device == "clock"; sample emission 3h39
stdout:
10h40
